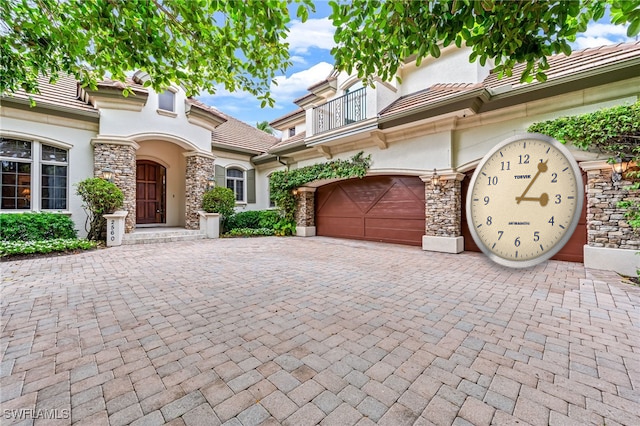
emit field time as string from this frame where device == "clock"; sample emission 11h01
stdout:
3h06
